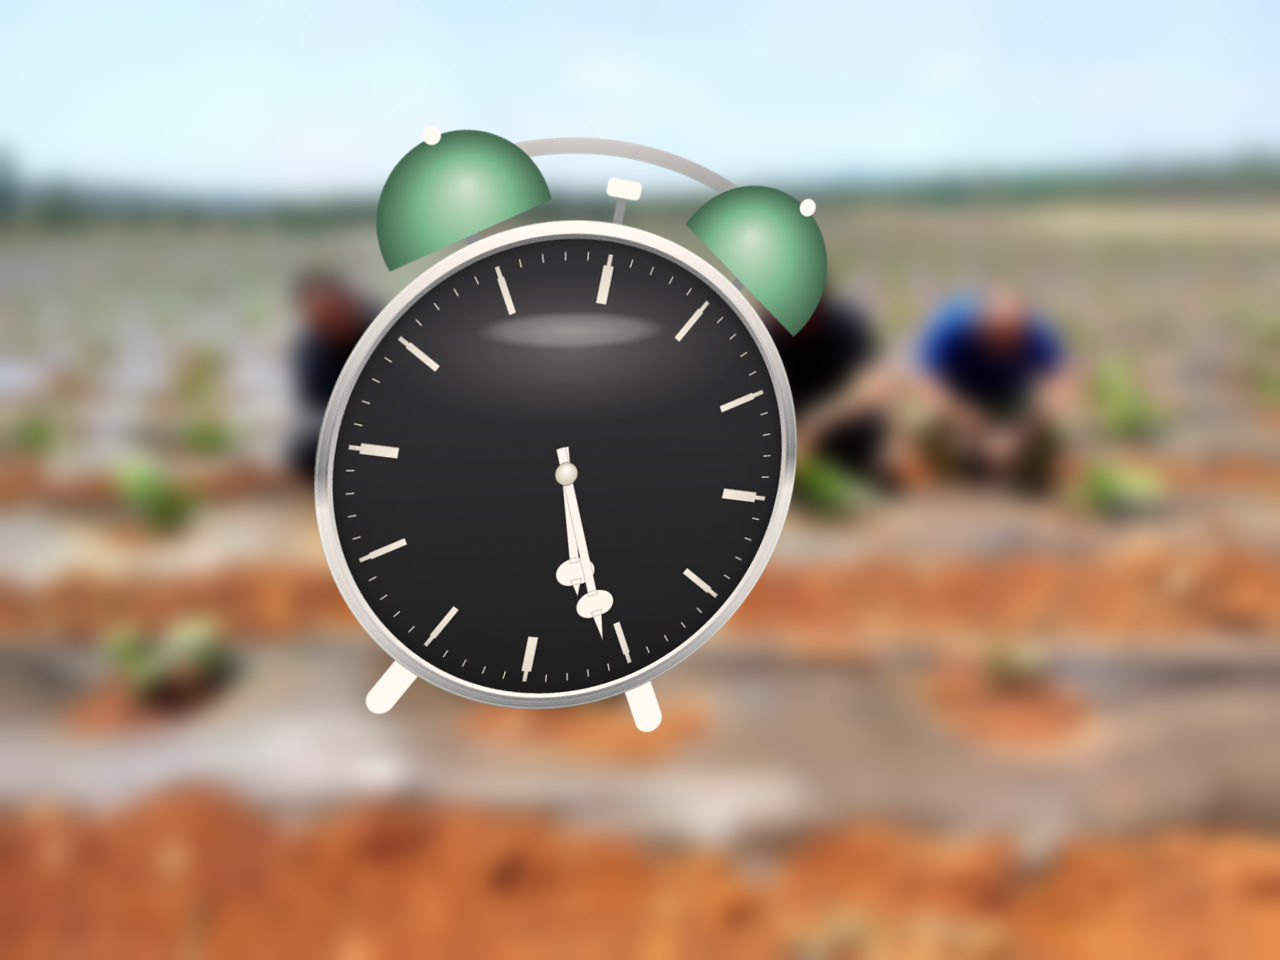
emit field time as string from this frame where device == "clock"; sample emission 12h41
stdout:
5h26
